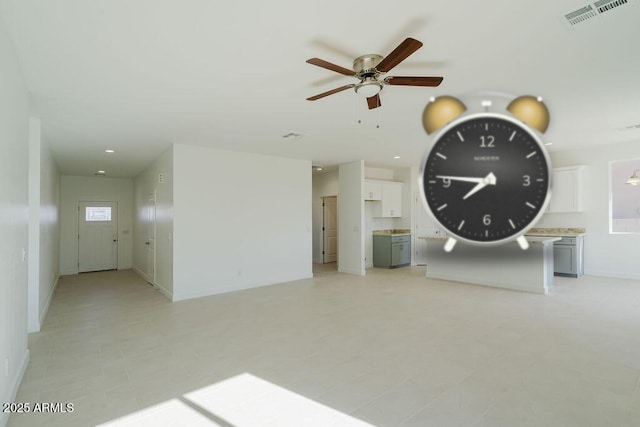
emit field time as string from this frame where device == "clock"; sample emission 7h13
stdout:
7h46
